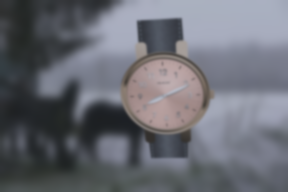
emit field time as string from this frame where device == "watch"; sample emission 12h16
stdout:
8h11
